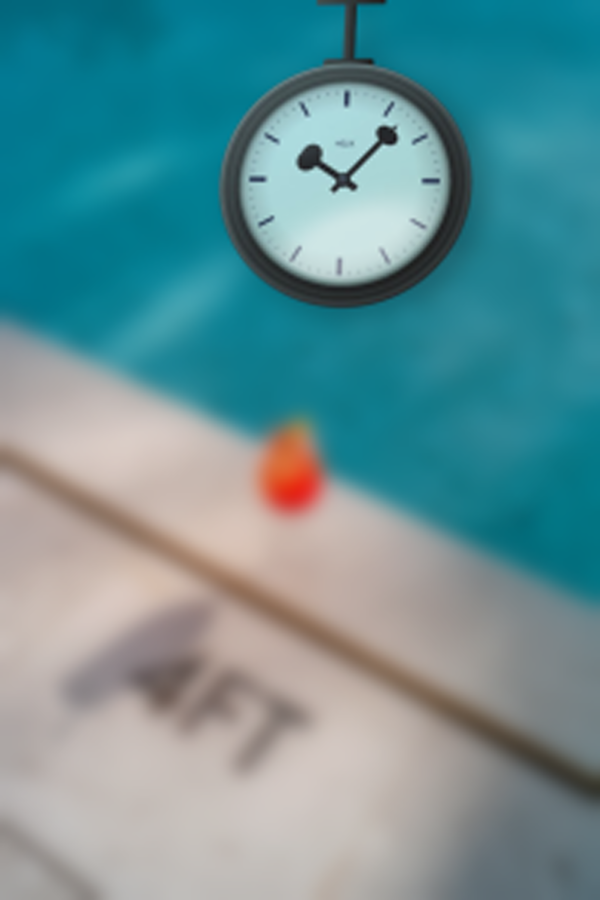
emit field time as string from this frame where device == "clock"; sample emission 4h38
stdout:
10h07
